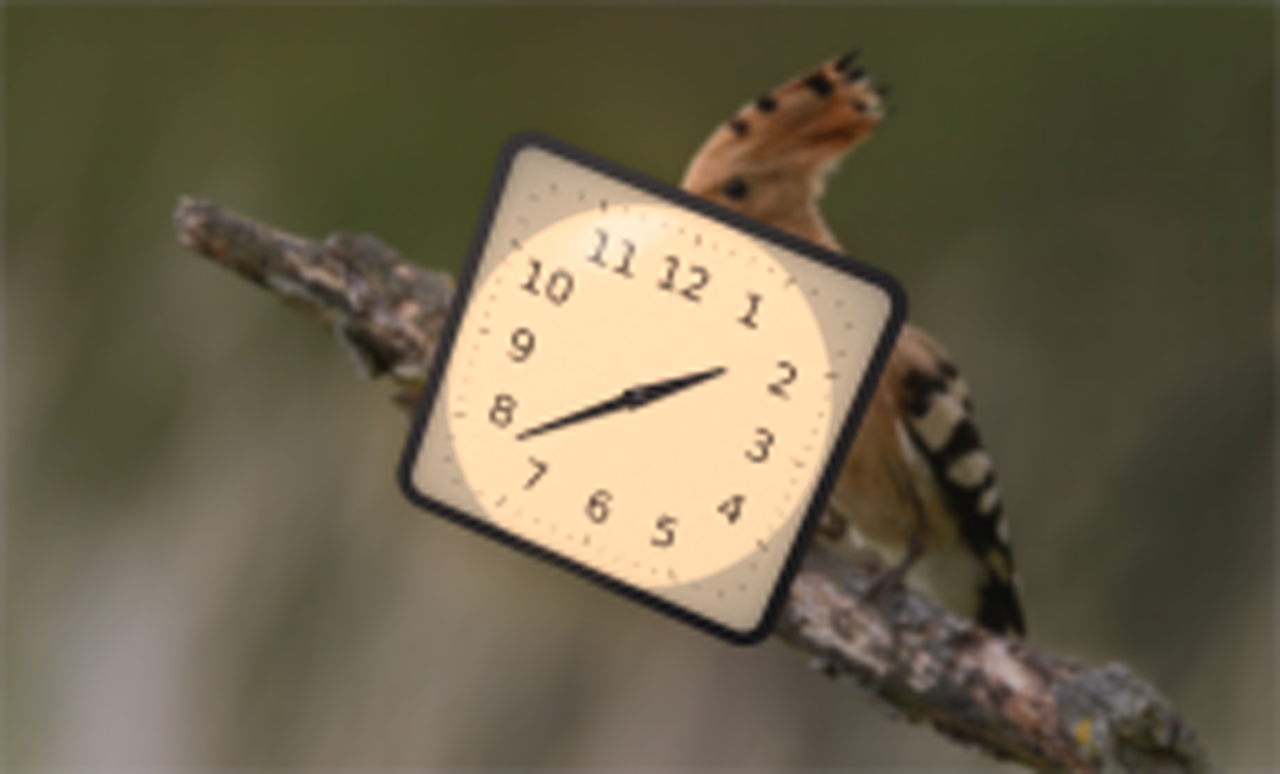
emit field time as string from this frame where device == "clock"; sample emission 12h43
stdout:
1h38
